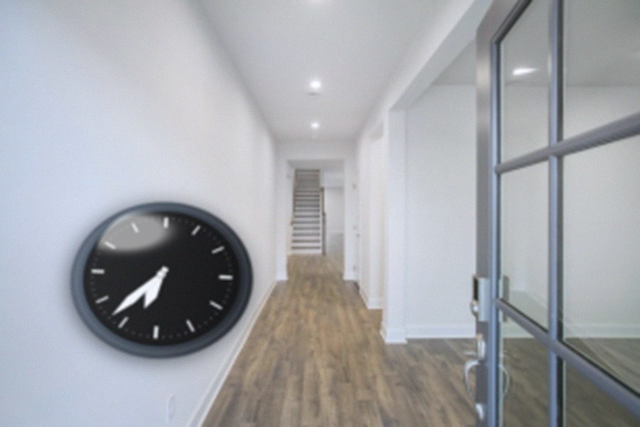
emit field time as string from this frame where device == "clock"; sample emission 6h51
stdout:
6h37
